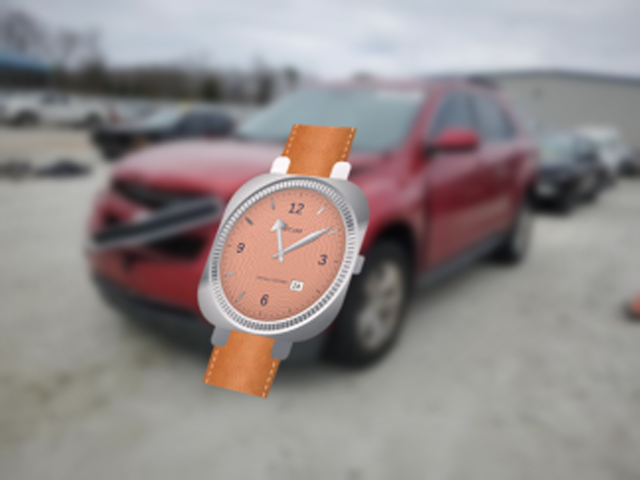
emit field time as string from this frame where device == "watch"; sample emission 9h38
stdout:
11h09
